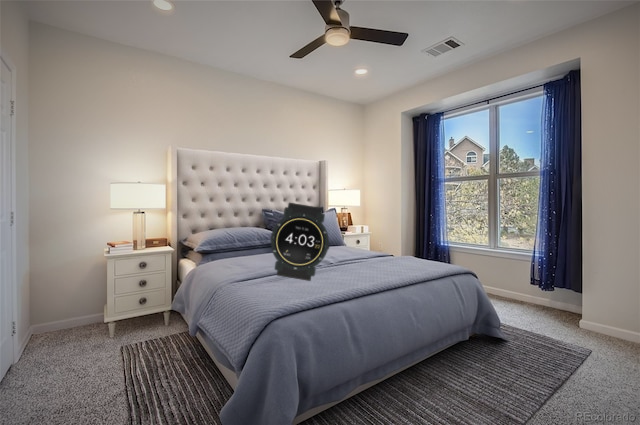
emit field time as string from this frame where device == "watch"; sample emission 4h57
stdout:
4h03
